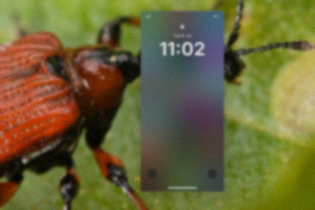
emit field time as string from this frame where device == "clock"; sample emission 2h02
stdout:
11h02
